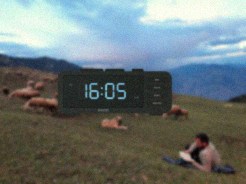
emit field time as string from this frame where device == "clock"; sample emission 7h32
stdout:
16h05
